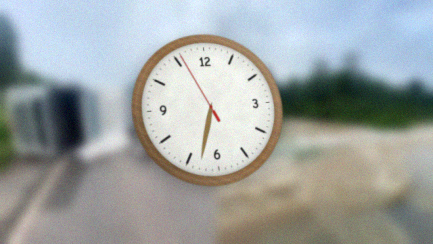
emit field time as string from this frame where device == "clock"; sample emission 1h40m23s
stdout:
6h32m56s
